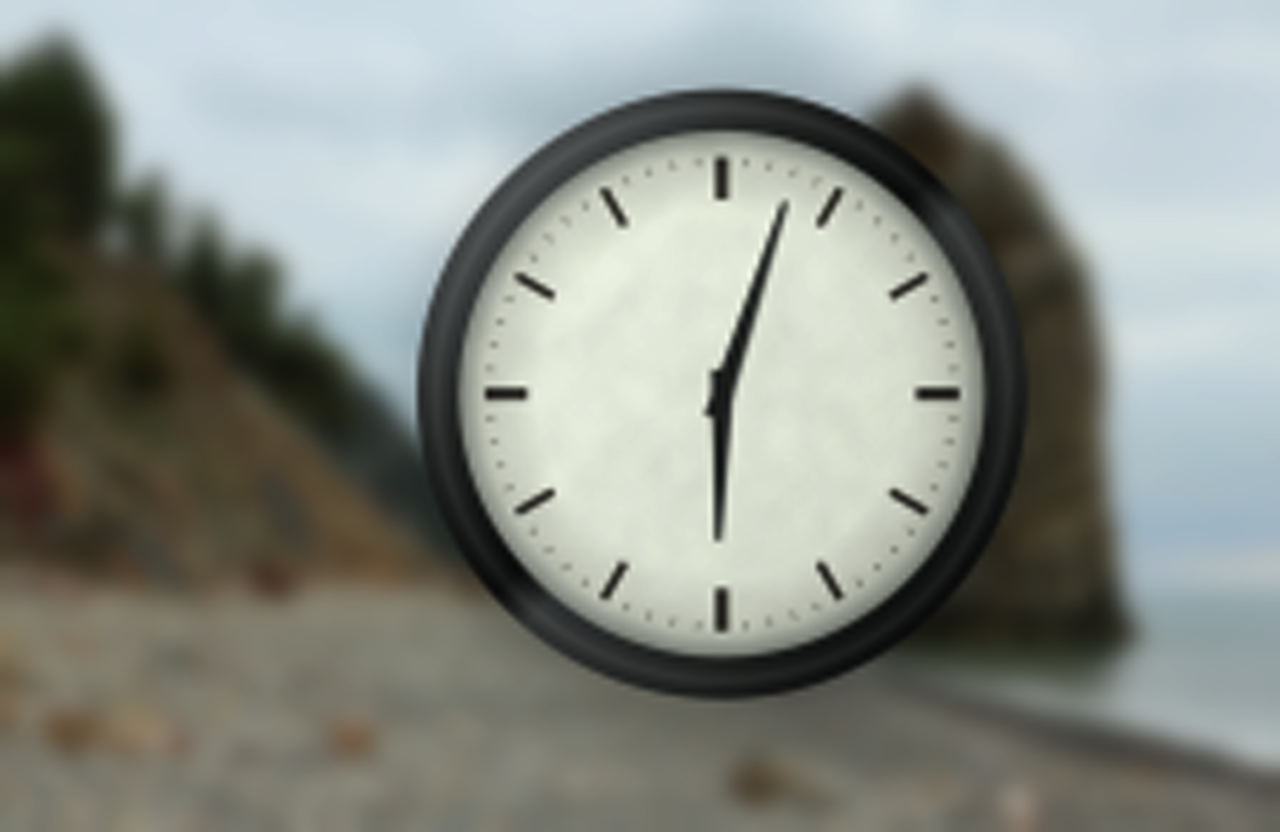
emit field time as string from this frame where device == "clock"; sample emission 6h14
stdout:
6h03
